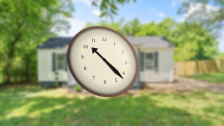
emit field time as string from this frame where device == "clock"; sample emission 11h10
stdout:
10h22
